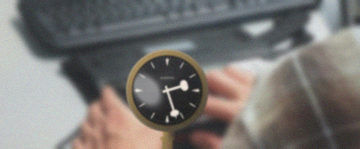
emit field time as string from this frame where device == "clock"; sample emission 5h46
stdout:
2h27
